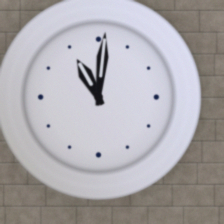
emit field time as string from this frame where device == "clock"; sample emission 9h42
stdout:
11h01
